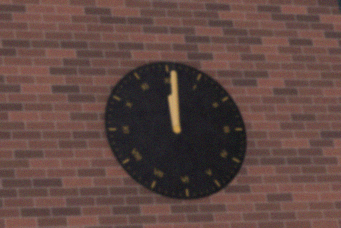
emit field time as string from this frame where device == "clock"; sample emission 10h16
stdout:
12h01
